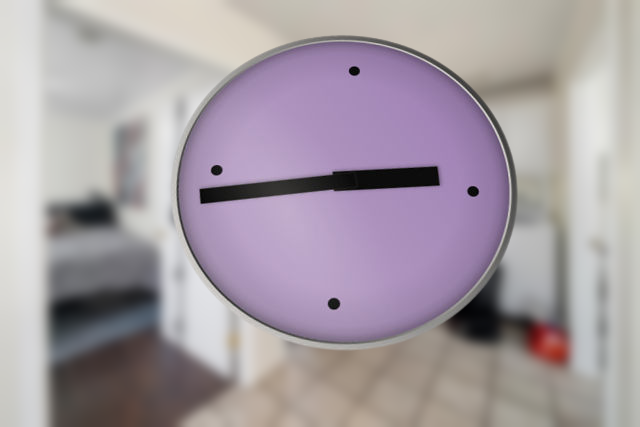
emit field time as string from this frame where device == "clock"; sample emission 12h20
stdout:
2h43
